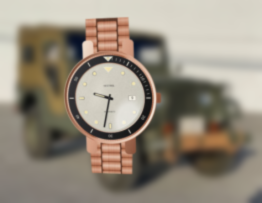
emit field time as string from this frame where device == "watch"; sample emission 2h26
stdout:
9h32
